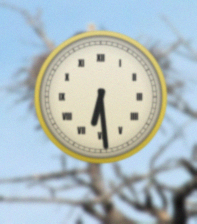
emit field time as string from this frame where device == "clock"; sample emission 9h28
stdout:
6h29
